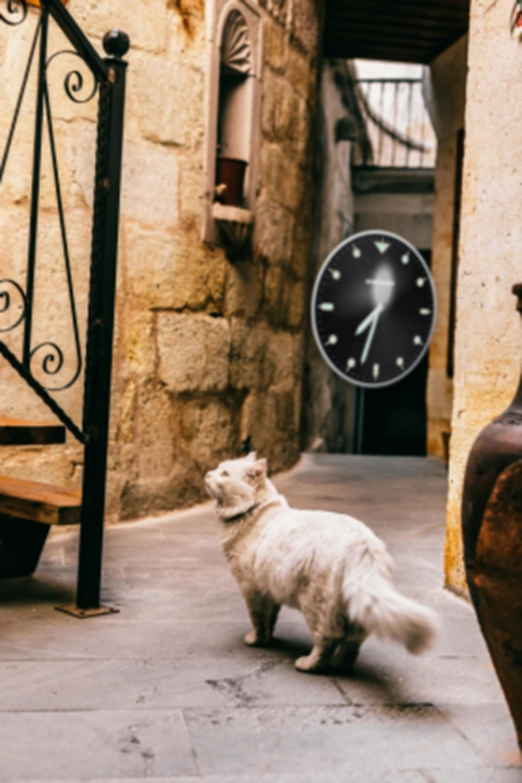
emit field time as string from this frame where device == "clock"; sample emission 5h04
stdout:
7h33
